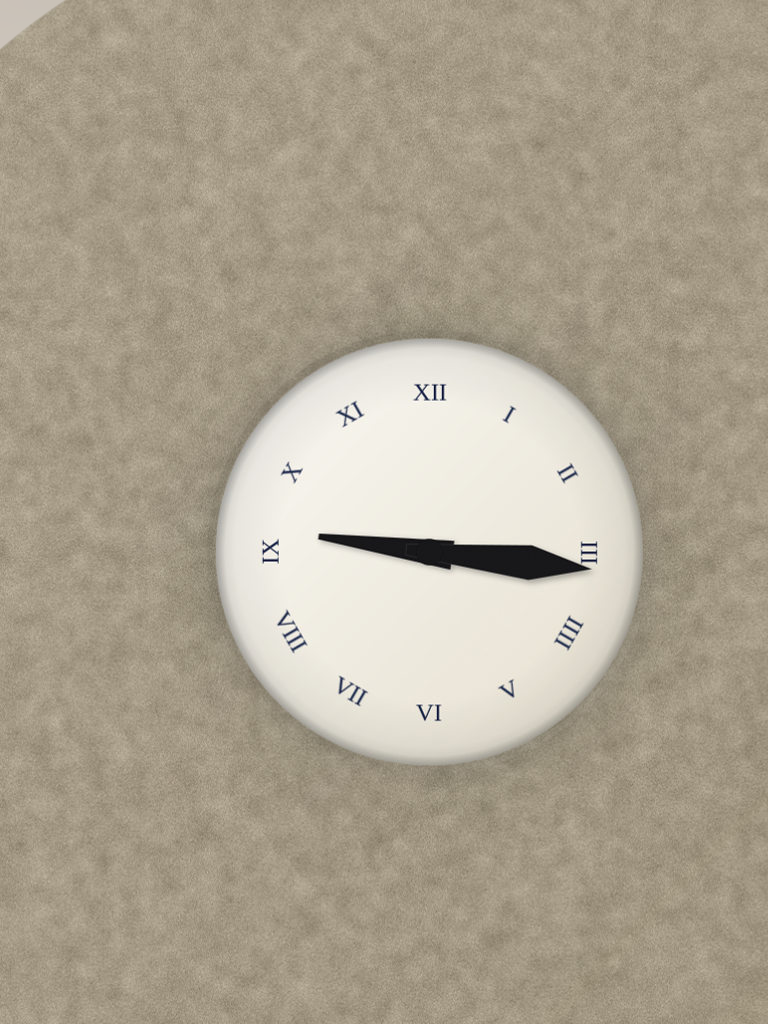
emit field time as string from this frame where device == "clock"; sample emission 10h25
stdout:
9h16
